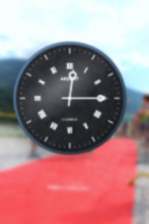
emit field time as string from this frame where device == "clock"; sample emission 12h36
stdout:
12h15
